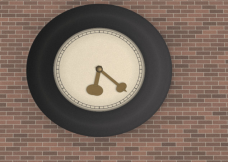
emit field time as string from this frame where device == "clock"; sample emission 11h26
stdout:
6h22
